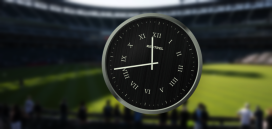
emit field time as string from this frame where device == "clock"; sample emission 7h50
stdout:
11h42
